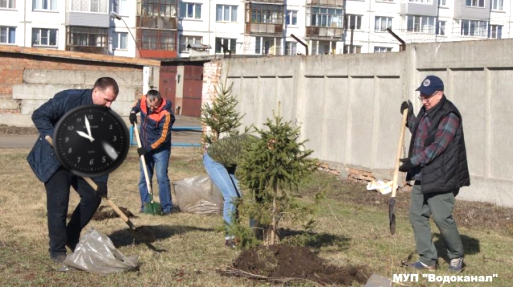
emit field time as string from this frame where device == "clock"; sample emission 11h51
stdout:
9h58
